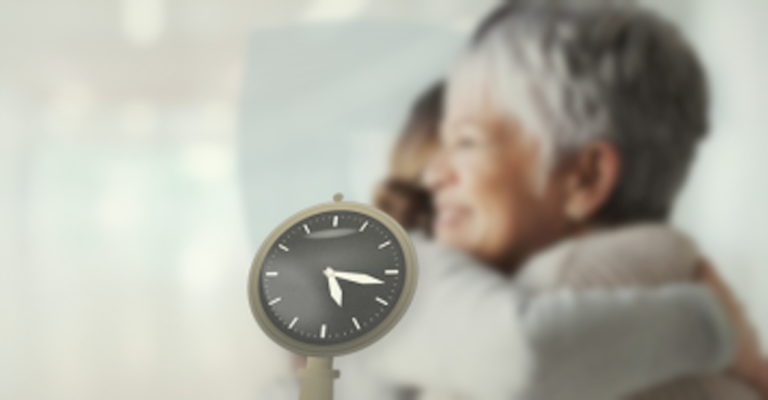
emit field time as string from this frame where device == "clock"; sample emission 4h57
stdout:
5h17
